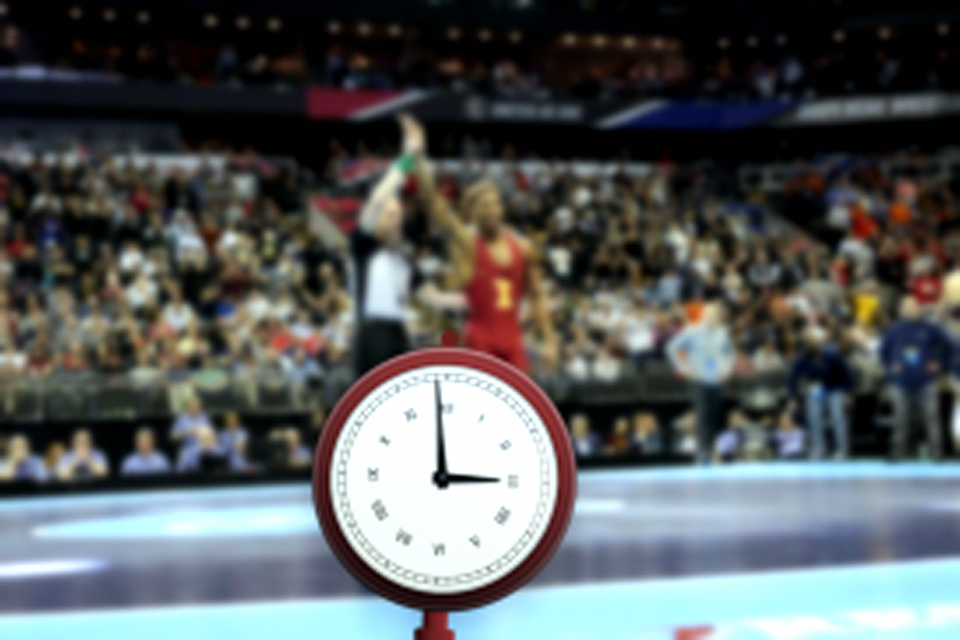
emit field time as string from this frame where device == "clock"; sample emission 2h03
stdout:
2h59
